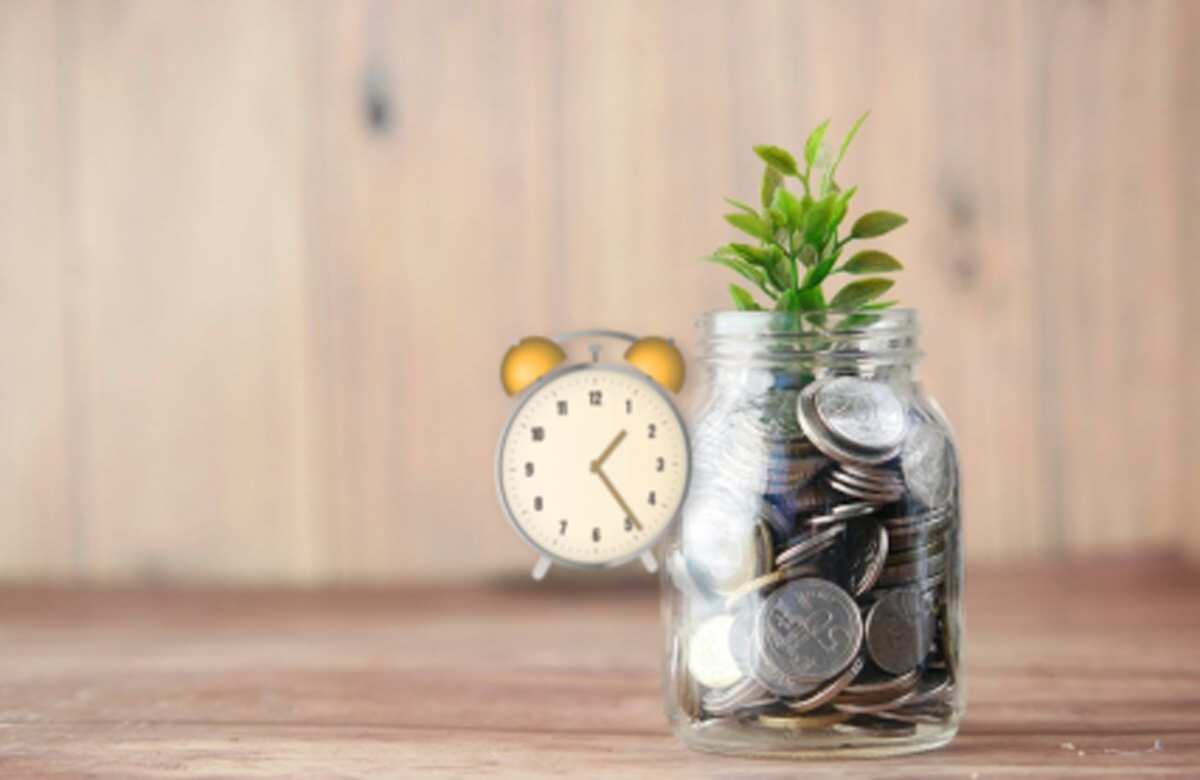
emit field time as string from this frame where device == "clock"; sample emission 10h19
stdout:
1h24
